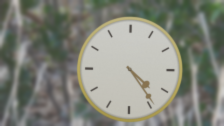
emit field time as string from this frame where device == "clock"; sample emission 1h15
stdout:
4h24
